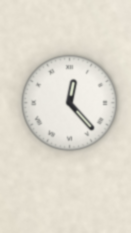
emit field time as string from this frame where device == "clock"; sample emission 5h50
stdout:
12h23
